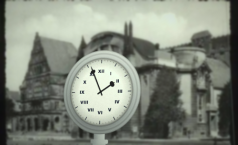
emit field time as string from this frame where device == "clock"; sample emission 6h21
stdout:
1h56
